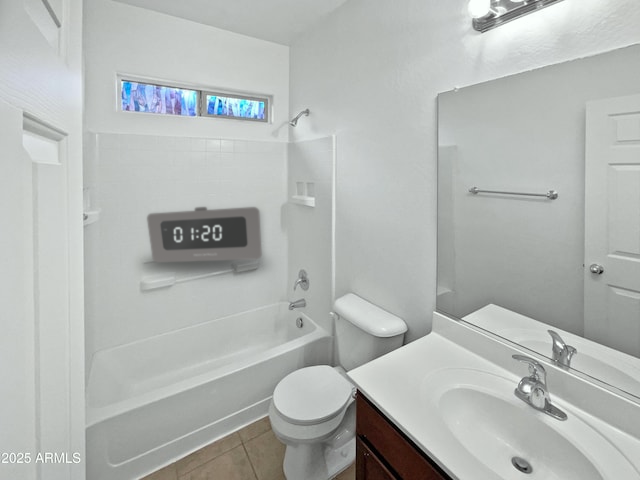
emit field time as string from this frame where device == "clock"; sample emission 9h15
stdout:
1h20
